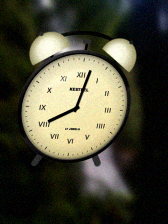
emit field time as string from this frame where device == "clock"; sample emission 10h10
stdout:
8h02
